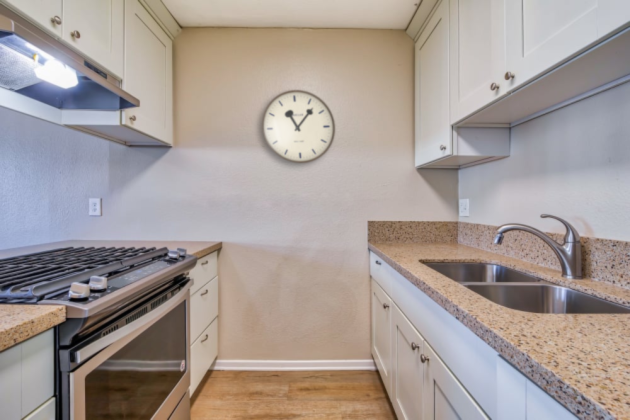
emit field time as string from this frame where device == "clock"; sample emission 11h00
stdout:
11h07
